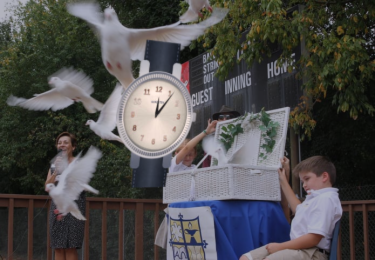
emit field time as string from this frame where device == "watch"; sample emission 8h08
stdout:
12h06
